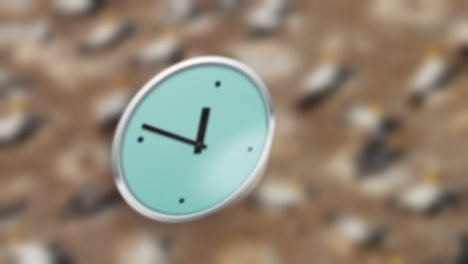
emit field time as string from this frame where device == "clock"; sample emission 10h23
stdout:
11h47
